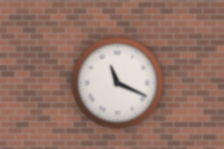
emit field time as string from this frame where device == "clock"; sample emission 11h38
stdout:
11h19
